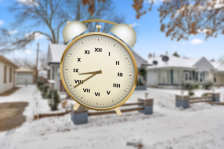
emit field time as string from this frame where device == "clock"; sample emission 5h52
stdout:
8h39
